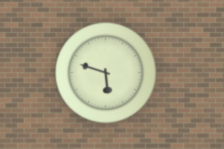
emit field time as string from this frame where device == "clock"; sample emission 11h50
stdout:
5h48
